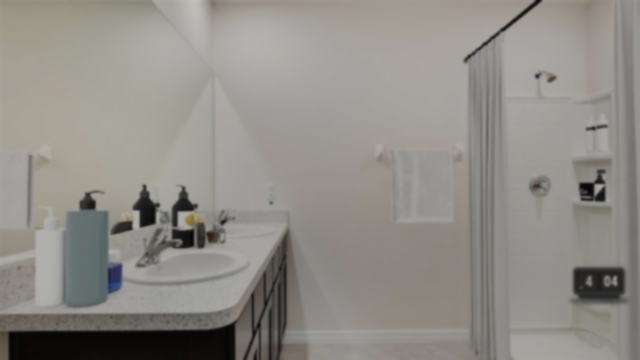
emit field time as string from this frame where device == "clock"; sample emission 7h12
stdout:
4h04
